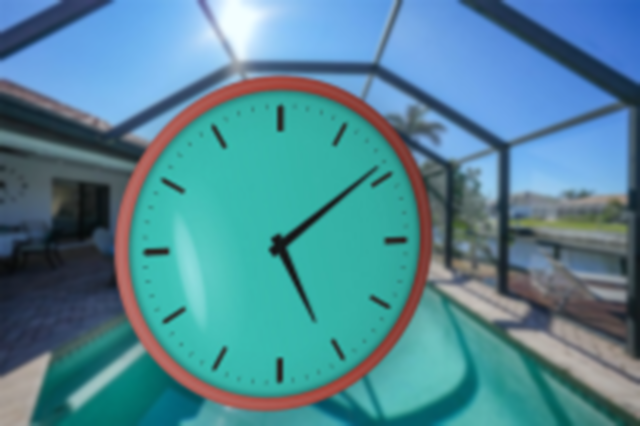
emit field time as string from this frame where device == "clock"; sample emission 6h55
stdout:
5h09
